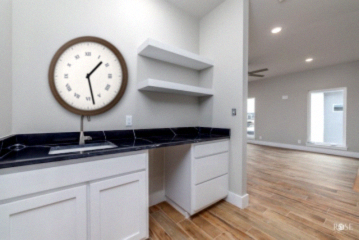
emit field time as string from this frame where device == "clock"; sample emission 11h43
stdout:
1h28
